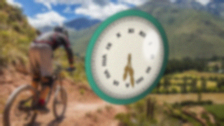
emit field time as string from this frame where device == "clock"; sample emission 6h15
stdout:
5h23
